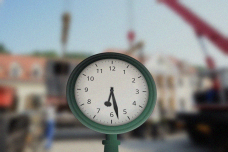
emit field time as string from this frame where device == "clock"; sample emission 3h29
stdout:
6h28
